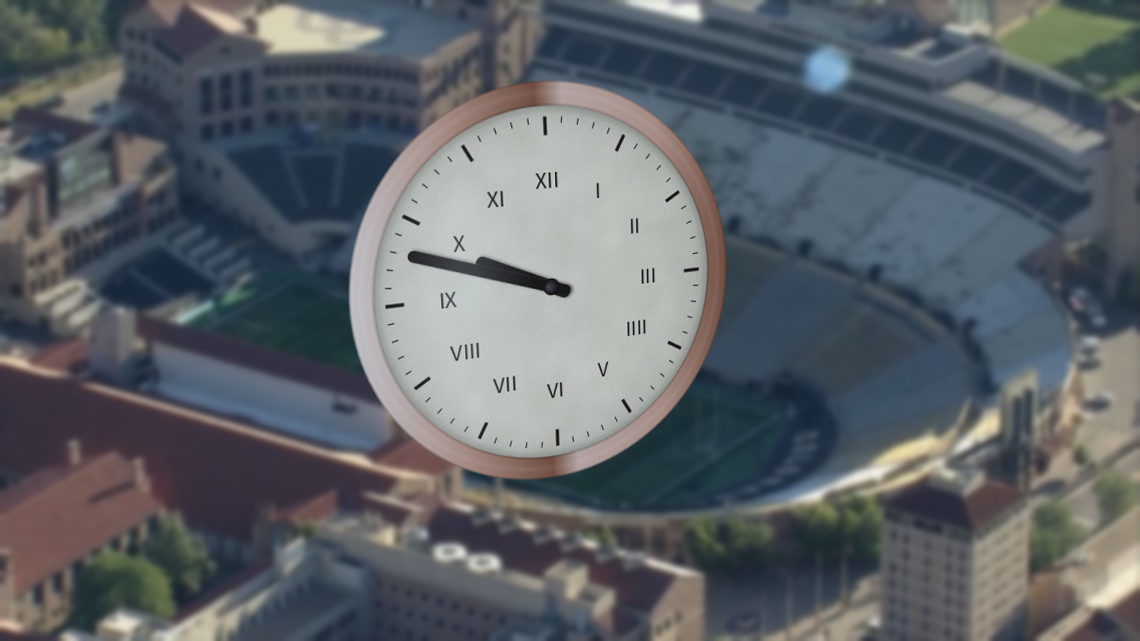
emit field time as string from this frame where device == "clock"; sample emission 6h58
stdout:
9h48
